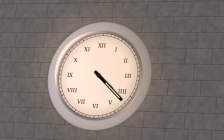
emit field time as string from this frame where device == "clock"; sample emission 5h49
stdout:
4h22
